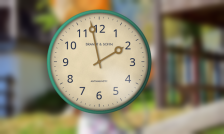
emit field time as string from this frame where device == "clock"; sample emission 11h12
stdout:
1h58
